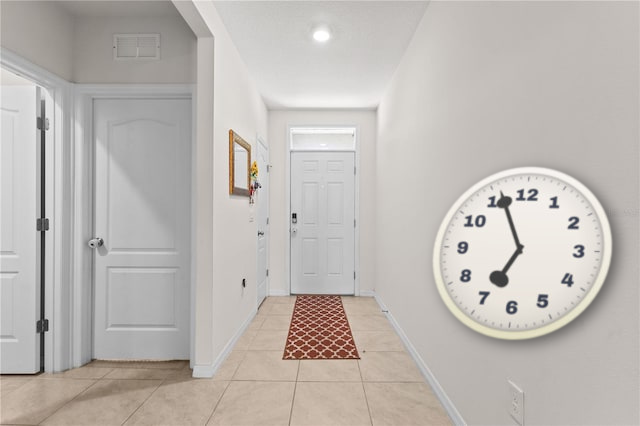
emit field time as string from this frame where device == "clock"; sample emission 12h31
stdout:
6h56
